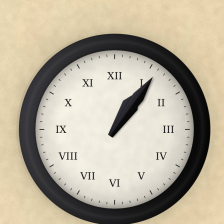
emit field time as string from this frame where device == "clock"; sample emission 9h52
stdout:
1h06
